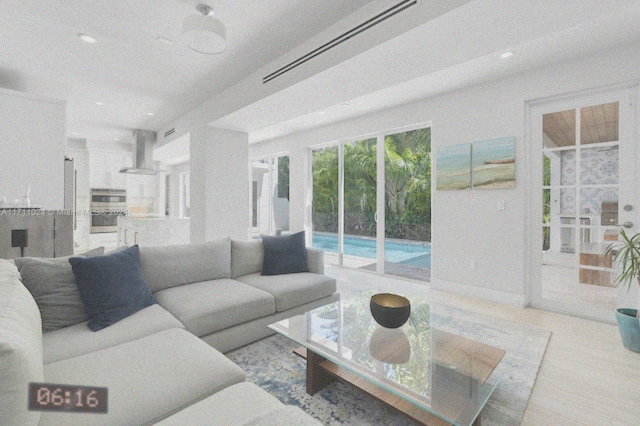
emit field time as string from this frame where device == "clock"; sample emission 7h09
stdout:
6h16
